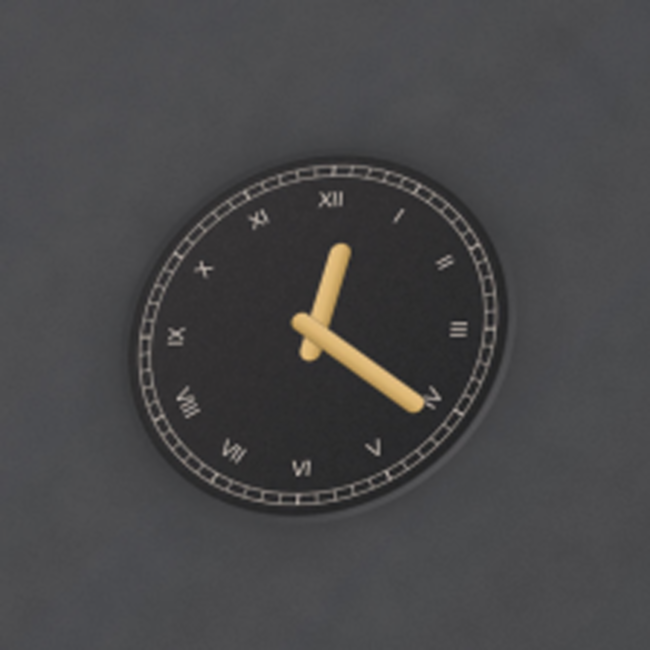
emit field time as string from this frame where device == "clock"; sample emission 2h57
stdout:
12h21
